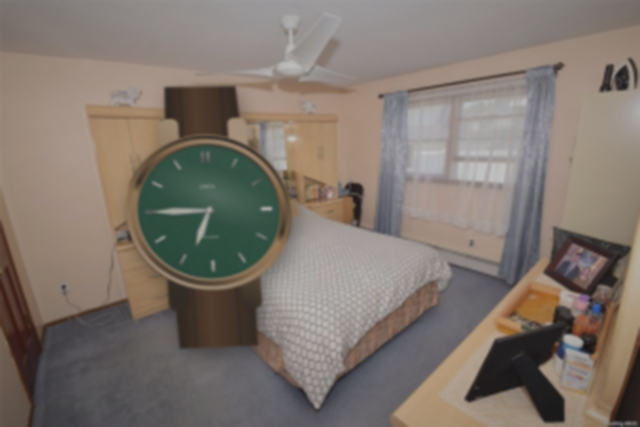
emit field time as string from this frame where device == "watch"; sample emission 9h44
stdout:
6h45
